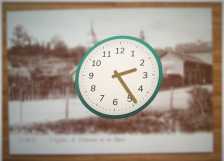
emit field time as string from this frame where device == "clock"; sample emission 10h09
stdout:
2h24
